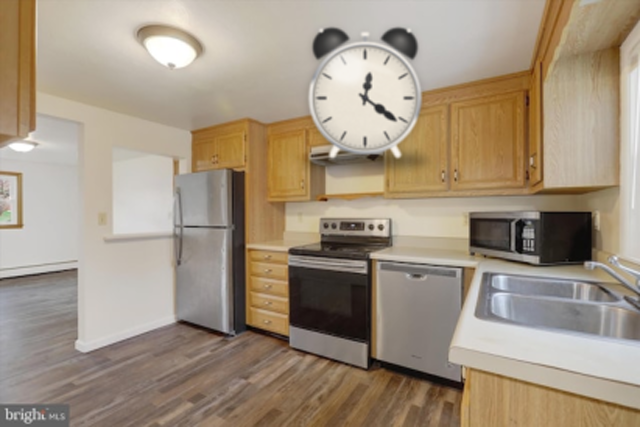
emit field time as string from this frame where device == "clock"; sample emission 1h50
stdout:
12h21
